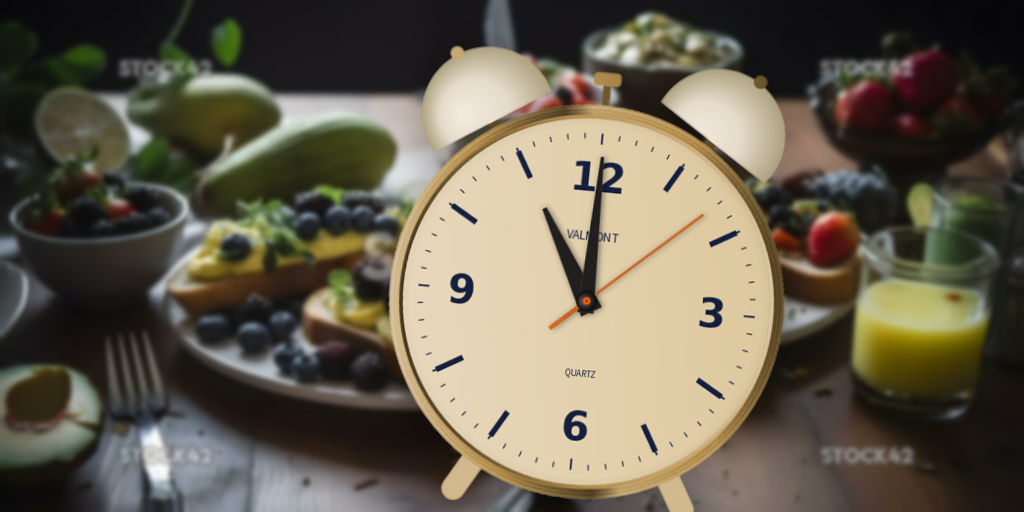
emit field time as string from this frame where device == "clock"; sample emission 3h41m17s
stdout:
11h00m08s
